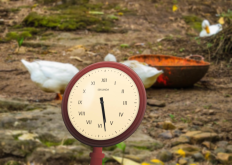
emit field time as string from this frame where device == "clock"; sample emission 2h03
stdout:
5h28
